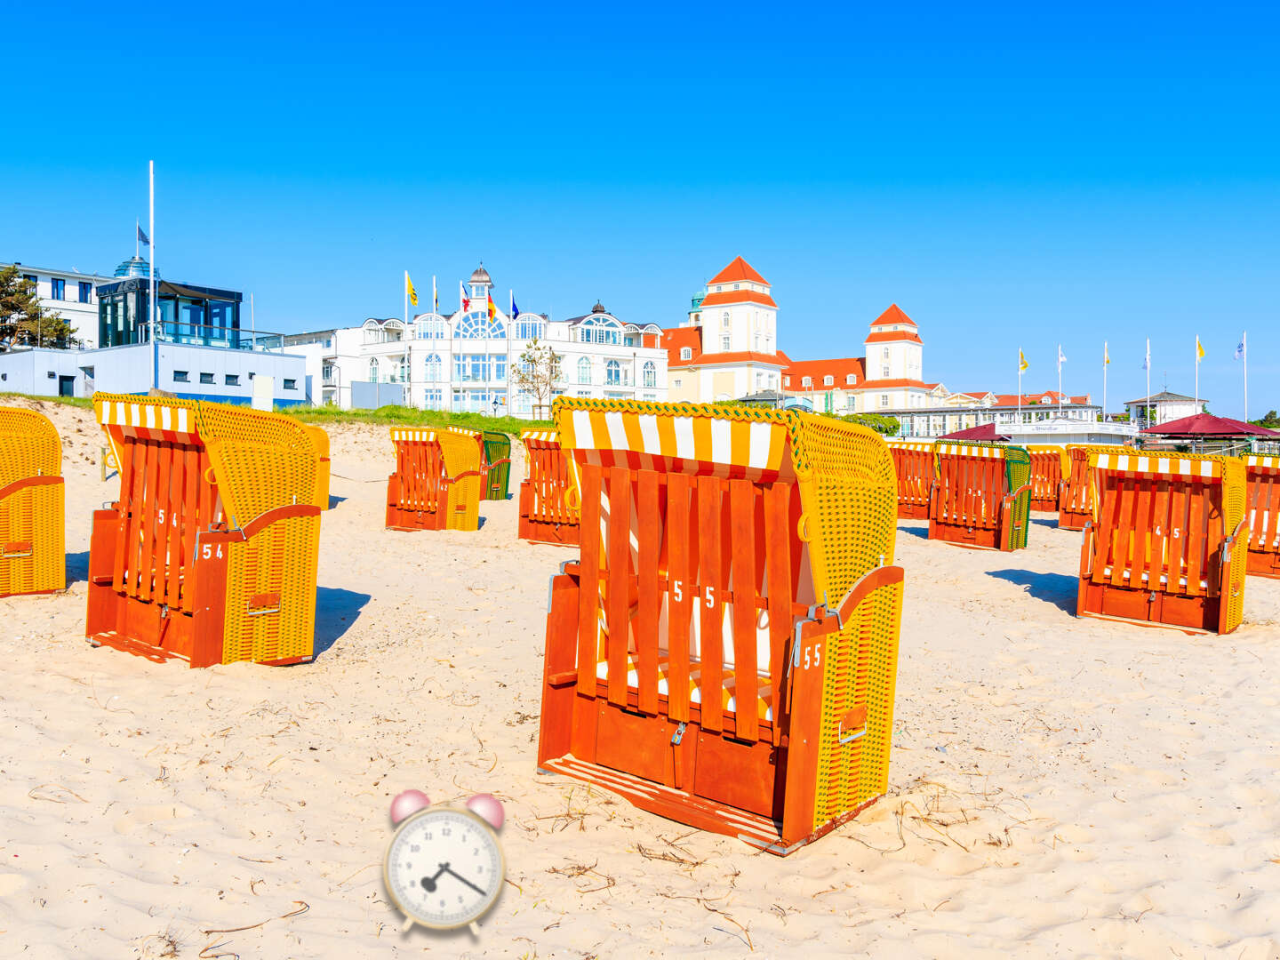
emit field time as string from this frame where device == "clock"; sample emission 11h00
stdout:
7h20
